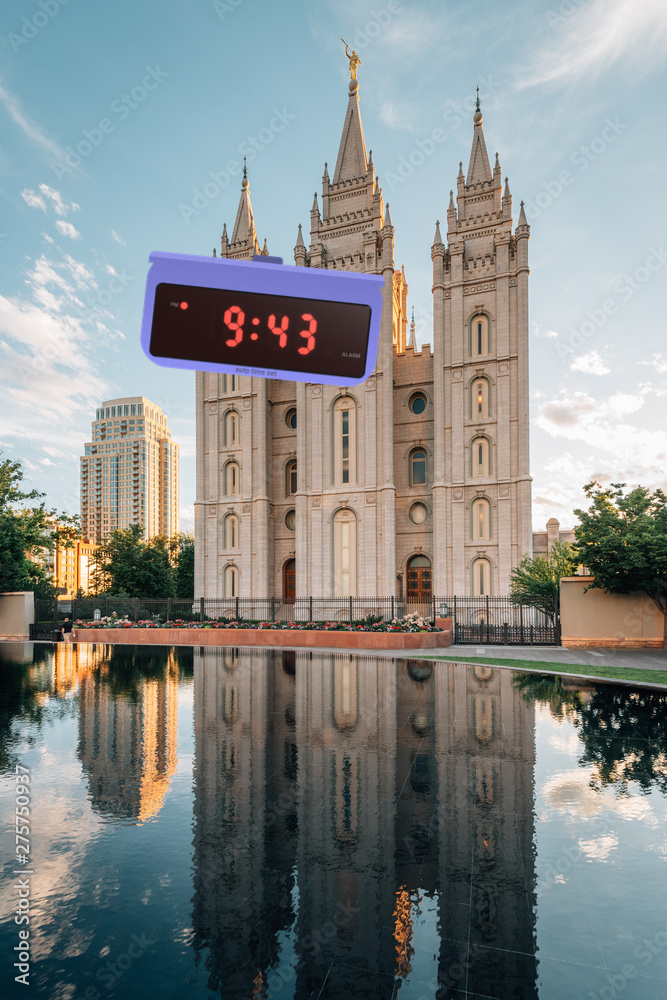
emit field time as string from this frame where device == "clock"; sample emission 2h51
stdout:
9h43
